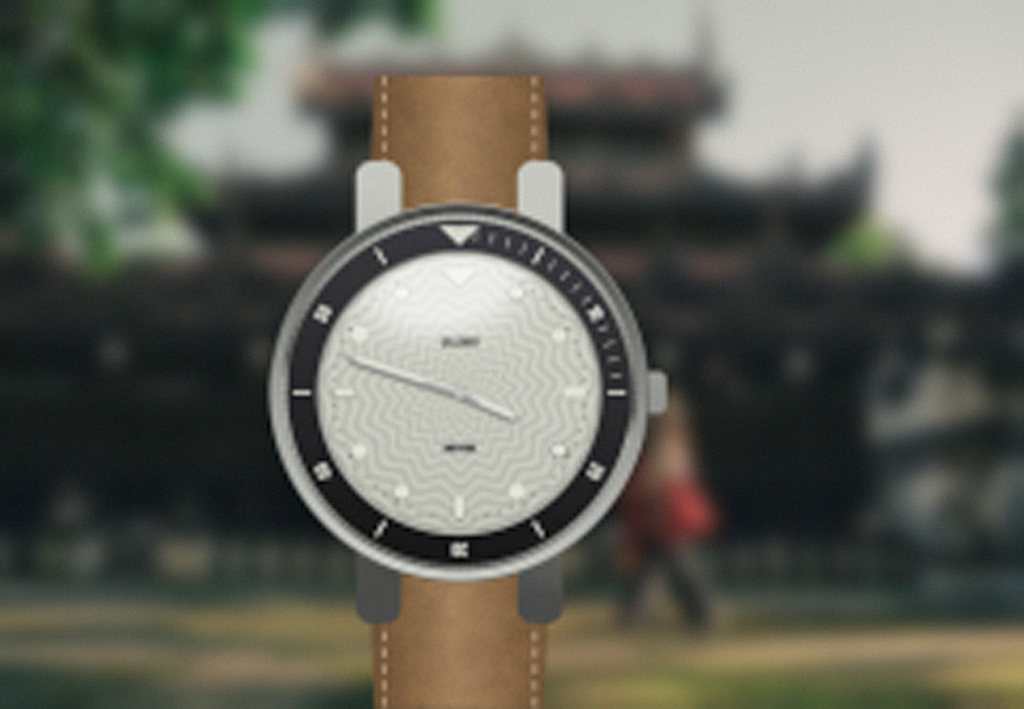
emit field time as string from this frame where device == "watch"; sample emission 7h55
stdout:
3h48
